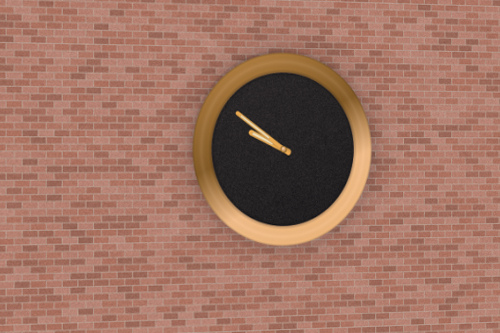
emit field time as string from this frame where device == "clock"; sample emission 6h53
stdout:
9h51
